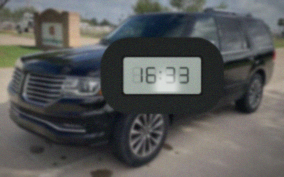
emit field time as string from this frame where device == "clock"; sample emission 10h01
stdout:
16h33
